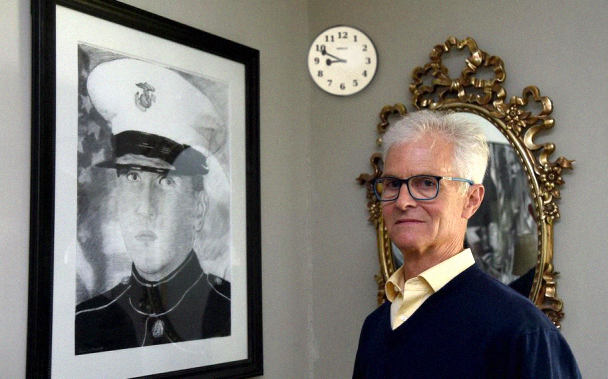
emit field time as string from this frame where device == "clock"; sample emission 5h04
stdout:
8h49
